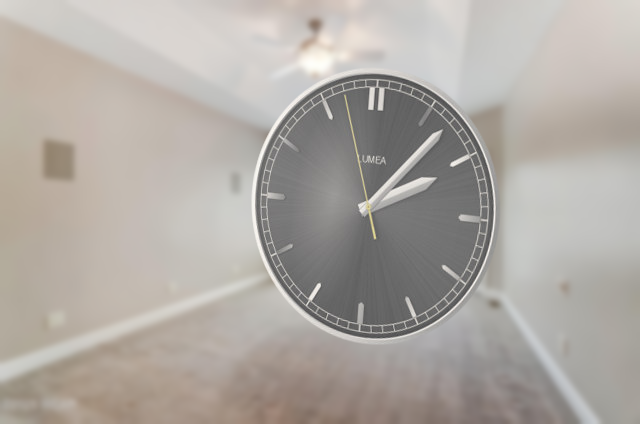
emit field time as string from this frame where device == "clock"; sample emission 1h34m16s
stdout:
2h06m57s
